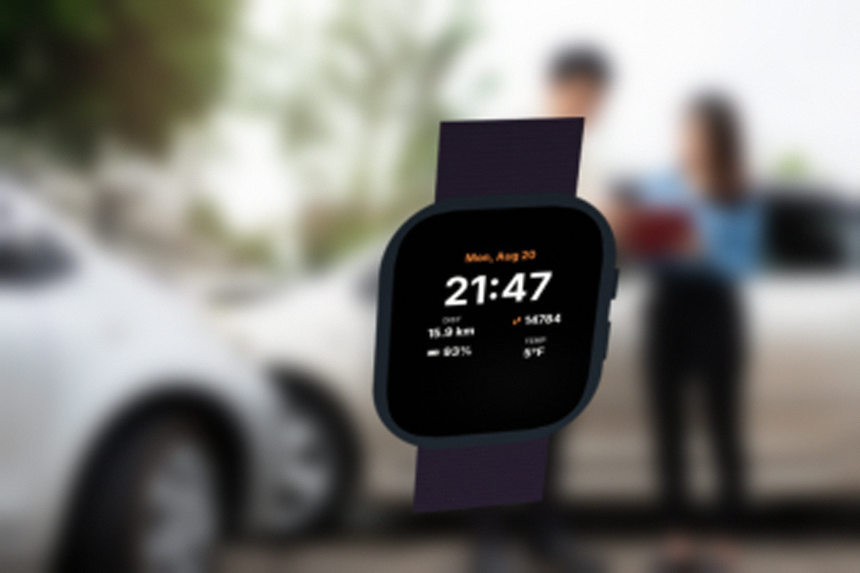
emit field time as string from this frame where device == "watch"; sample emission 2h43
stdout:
21h47
